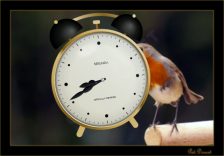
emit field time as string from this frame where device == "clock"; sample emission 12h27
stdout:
8h41
